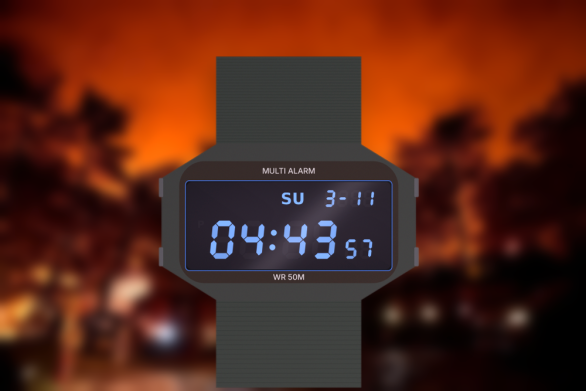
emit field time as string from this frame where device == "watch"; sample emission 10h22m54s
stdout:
4h43m57s
